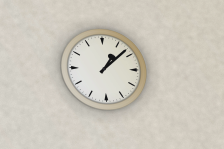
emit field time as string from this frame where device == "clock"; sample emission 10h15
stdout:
1h08
